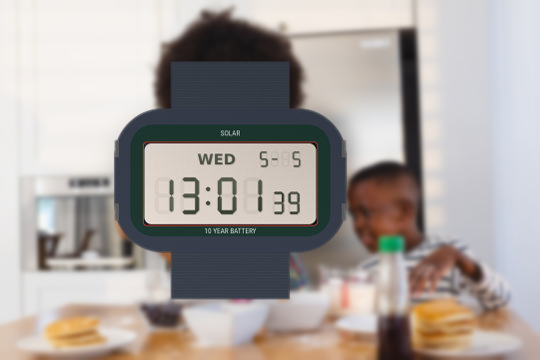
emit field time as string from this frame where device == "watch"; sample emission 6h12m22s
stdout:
13h01m39s
